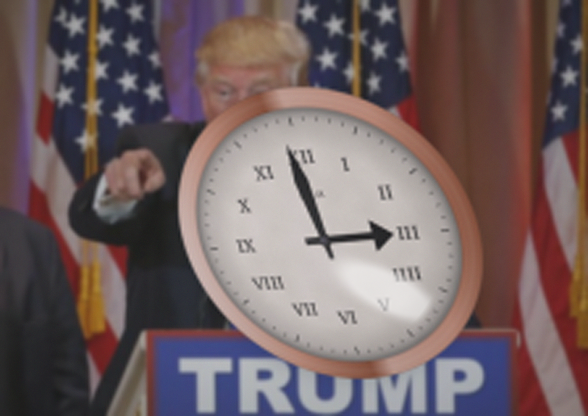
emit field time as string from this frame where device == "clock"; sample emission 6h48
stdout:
2h59
